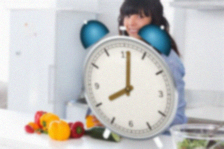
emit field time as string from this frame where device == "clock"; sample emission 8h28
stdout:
8h01
